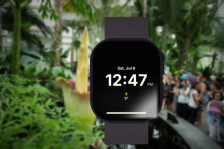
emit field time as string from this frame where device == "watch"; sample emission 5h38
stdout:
12h47
